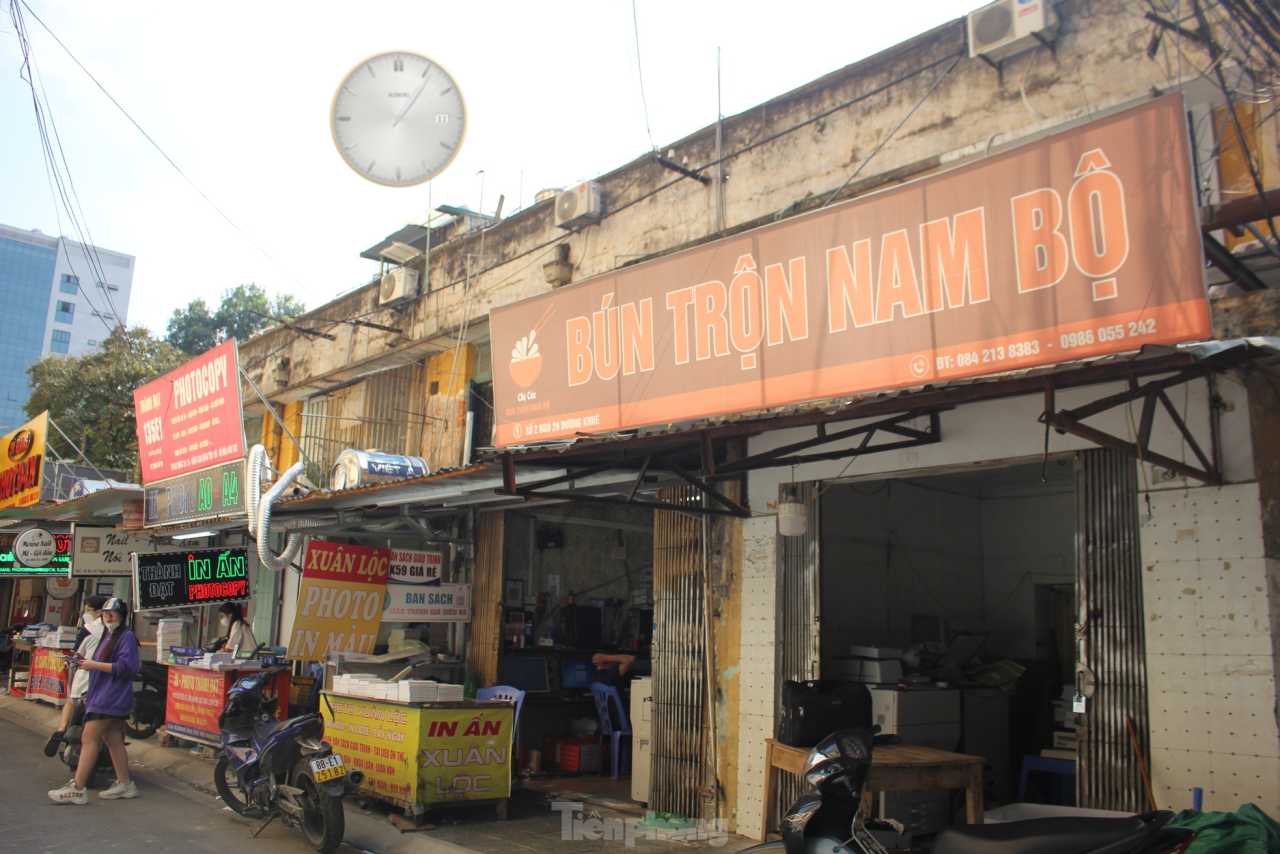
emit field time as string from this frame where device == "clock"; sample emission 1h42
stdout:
1h06
